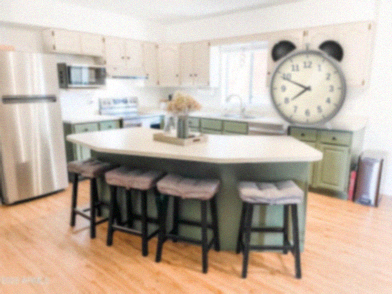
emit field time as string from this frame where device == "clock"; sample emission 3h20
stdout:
7h49
